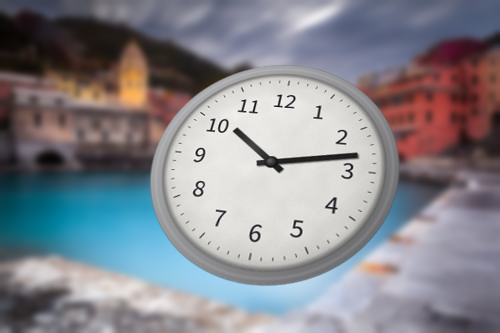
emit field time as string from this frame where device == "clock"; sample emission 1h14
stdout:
10h13
